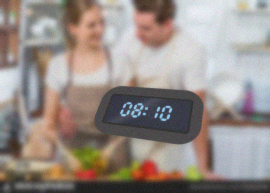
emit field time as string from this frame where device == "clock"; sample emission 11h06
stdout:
8h10
